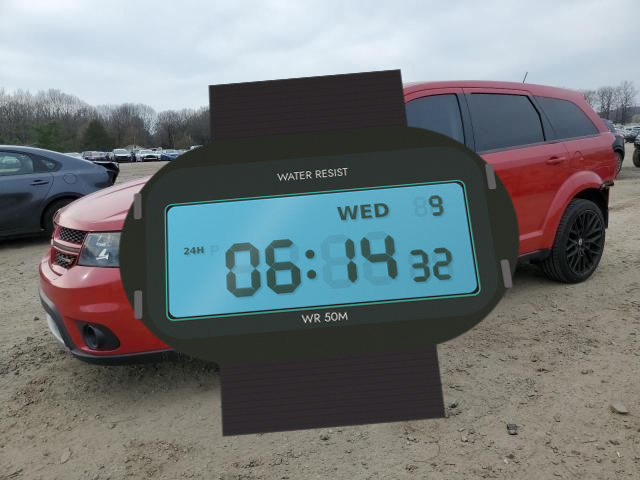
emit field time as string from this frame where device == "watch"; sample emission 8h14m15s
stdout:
6h14m32s
